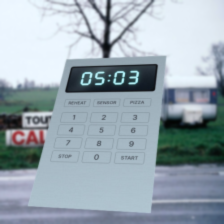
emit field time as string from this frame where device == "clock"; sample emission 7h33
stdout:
5h03
